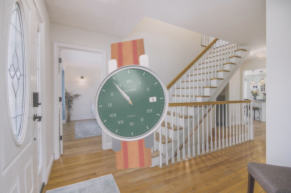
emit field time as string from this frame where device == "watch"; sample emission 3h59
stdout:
10h54
